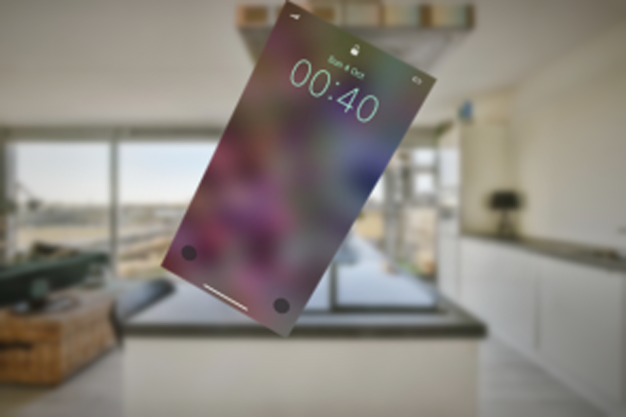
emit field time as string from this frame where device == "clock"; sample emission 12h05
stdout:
0h40
